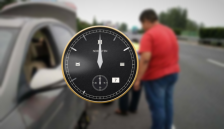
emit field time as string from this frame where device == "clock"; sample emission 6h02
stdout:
12h00
